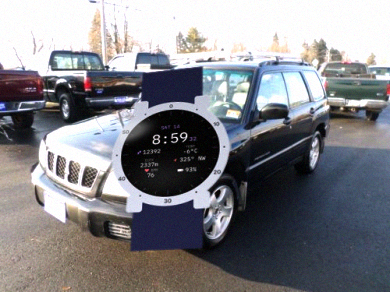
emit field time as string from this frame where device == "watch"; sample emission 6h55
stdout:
8h59
